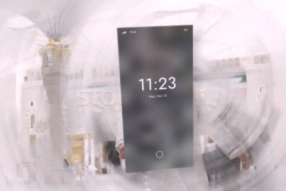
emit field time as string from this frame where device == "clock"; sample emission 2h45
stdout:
11h23
